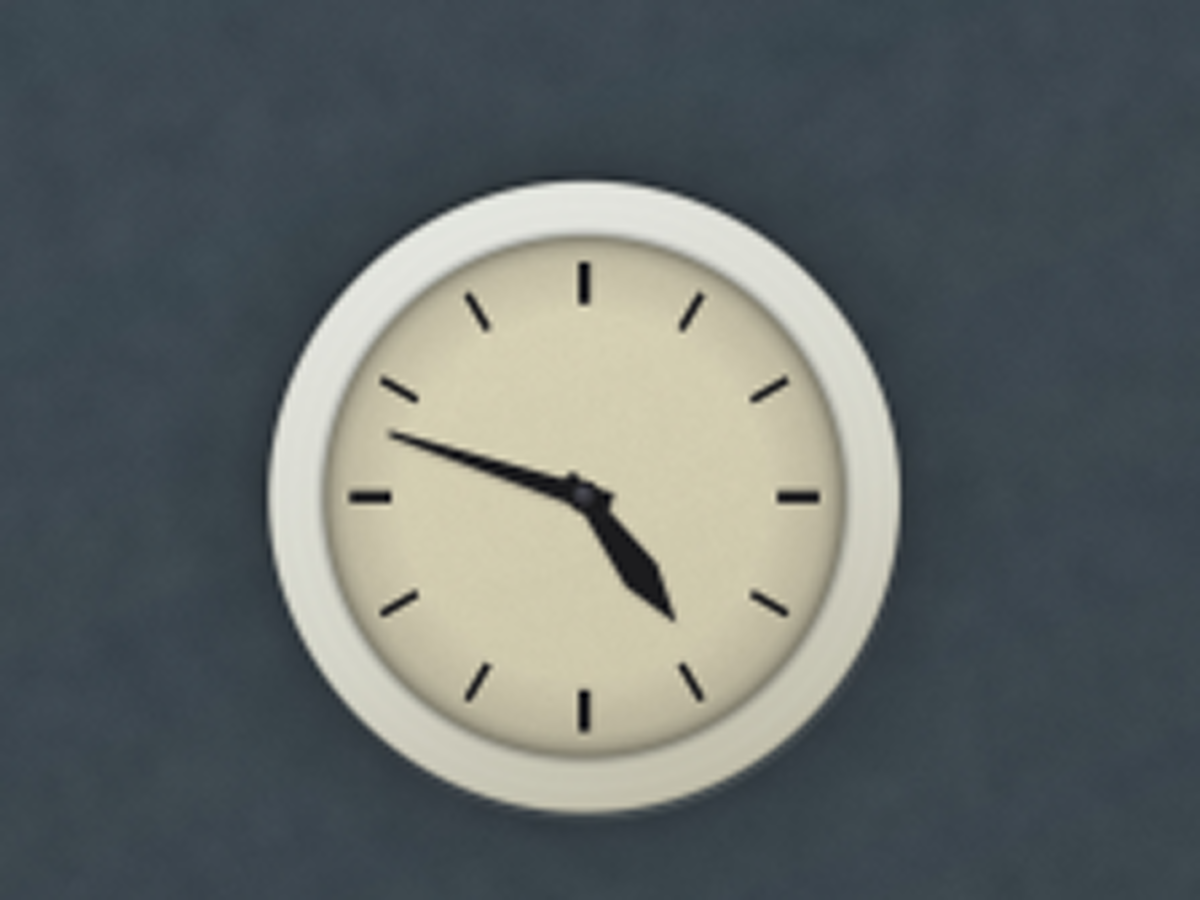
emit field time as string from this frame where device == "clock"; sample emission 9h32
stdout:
4h48
